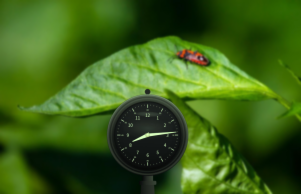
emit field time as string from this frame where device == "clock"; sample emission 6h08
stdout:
8h14
